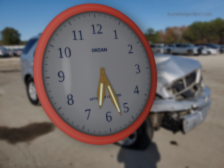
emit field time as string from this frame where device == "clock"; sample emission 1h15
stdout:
6h27
